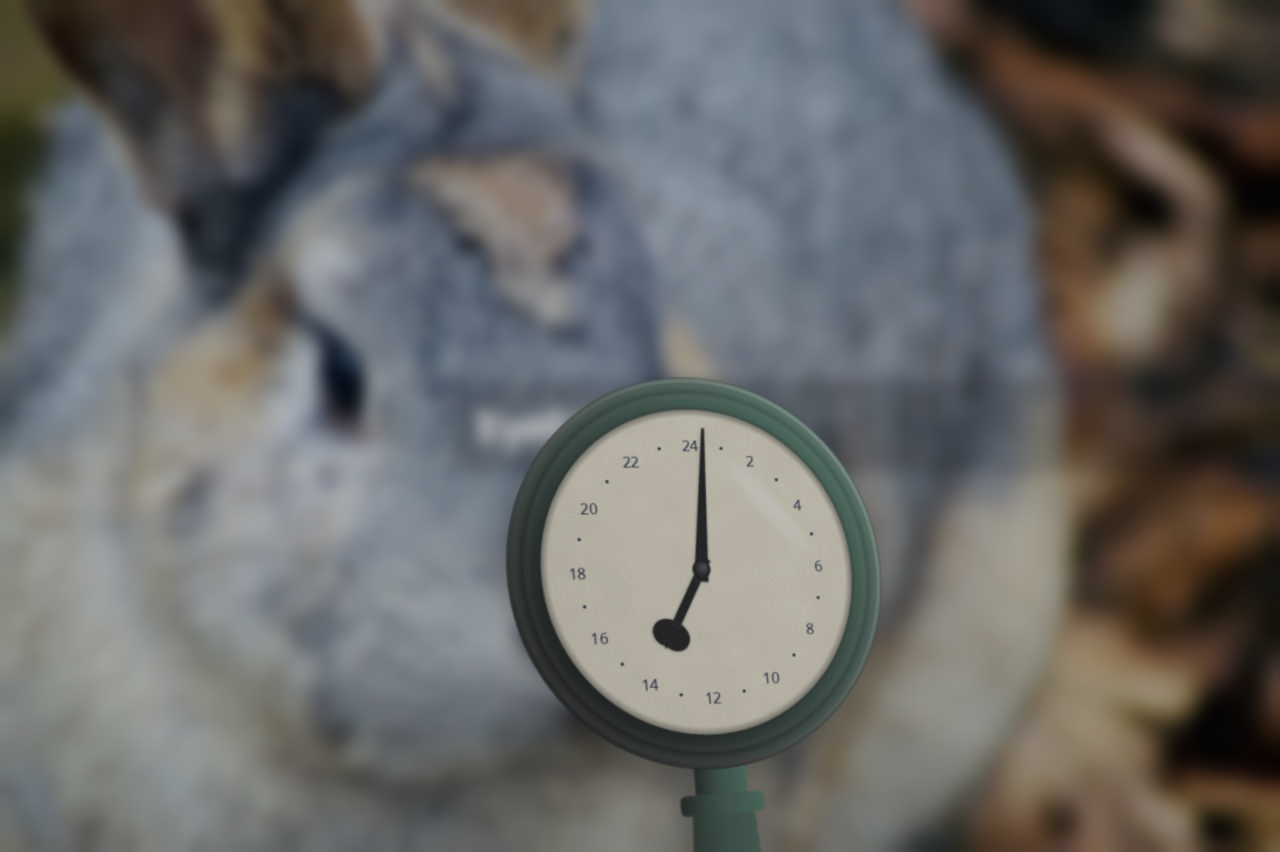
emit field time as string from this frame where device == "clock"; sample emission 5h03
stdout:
14h01
